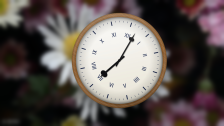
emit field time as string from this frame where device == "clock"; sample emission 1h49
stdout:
7h02
